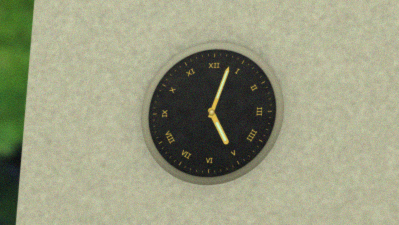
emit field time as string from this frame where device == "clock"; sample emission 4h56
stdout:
5h03
